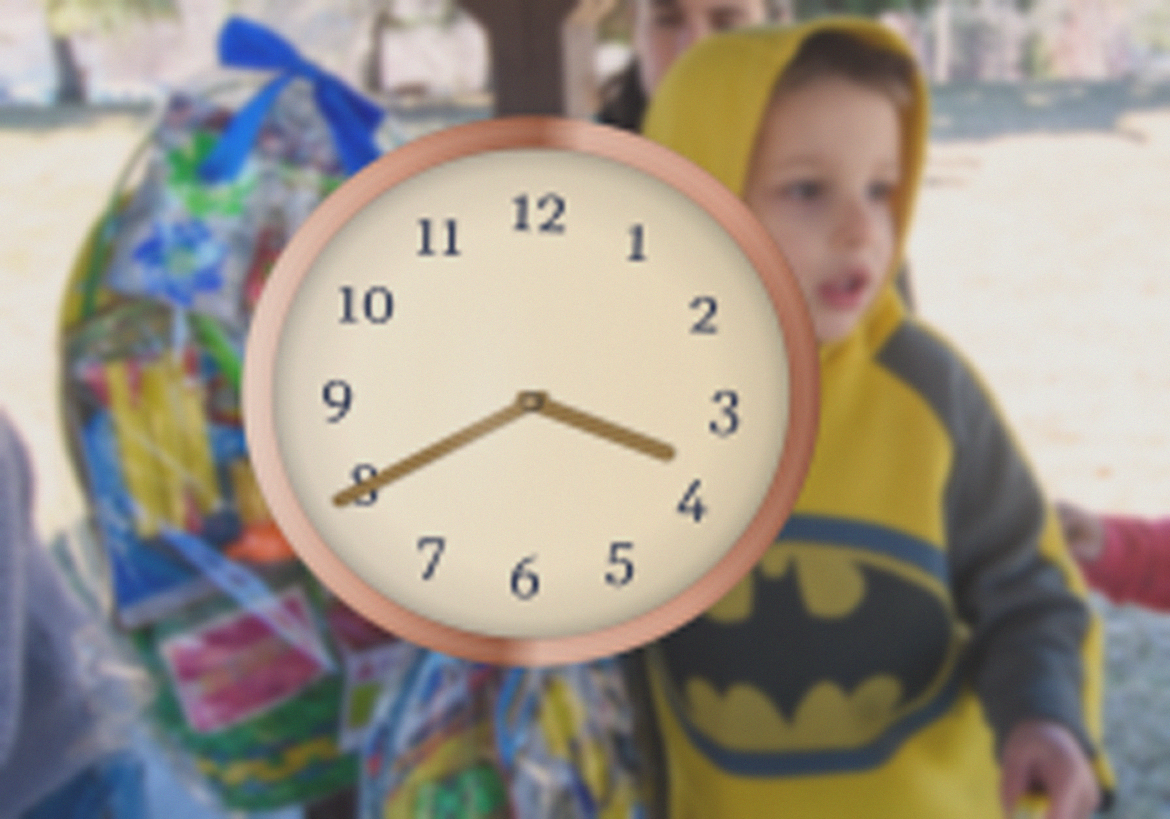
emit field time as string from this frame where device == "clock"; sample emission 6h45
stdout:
3h40
